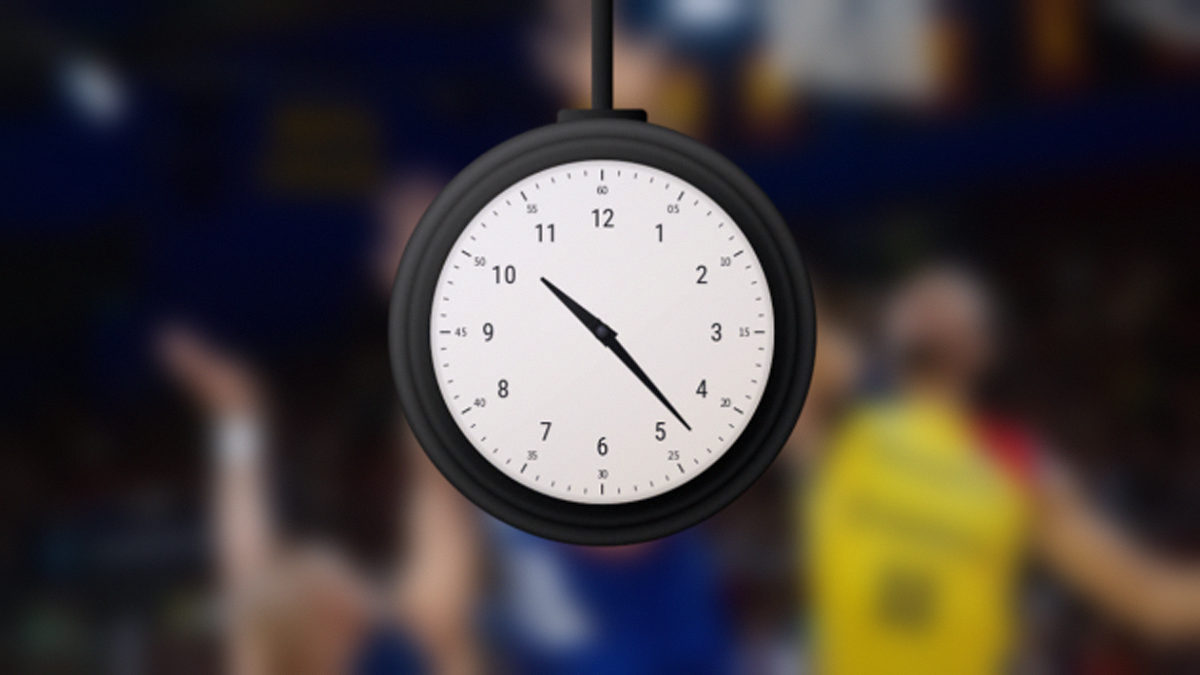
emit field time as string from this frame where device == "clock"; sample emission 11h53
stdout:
10h23
